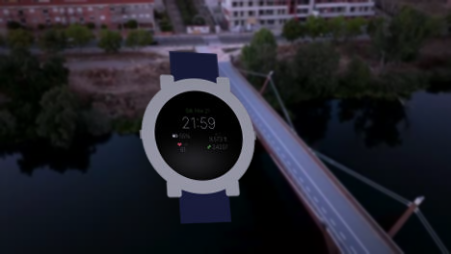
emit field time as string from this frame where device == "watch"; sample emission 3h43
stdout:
21h59
